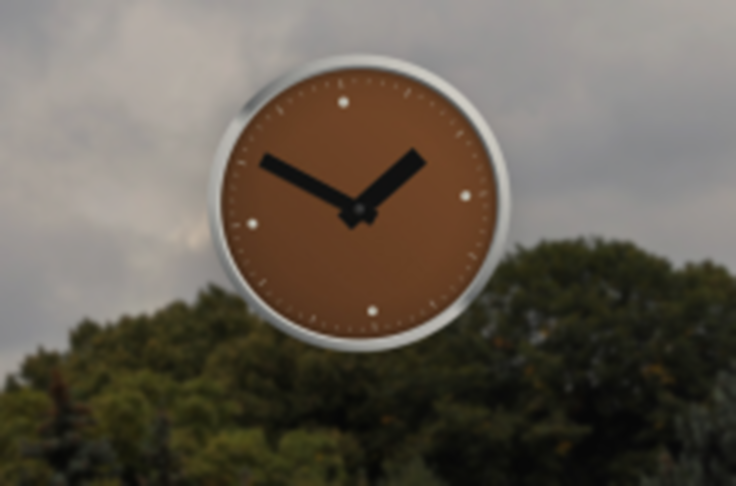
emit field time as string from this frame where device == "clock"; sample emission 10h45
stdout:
1h51
